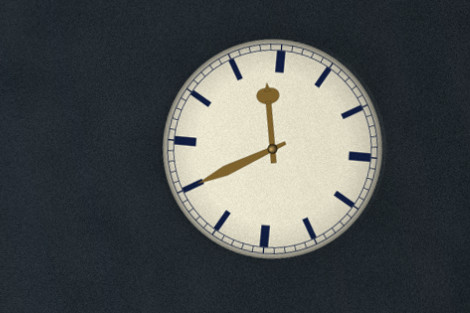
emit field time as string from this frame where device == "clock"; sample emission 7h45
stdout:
11h40
